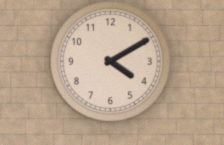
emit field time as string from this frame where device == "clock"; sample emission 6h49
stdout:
4h10
